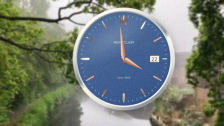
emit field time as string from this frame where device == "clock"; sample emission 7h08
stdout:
3h59
